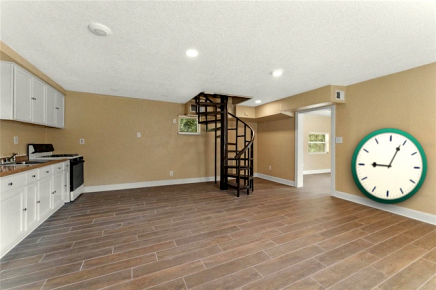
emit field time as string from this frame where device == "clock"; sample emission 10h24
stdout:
9h04
